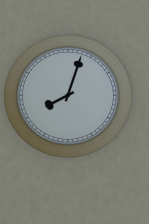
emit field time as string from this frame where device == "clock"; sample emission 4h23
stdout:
8h03
